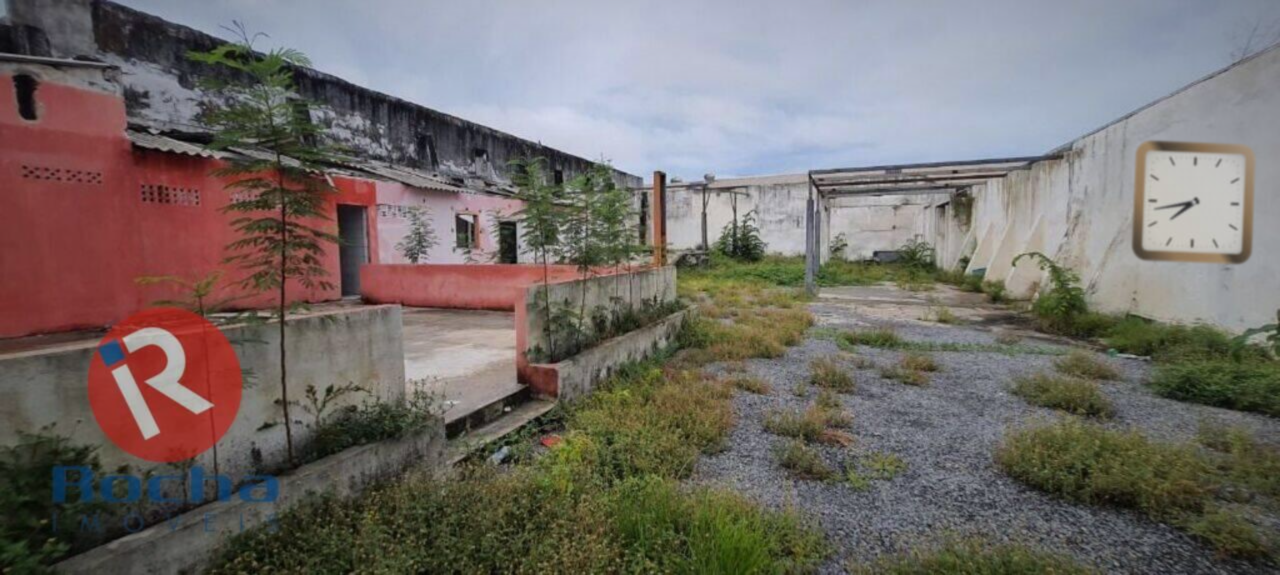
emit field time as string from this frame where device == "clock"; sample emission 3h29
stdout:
7h43
